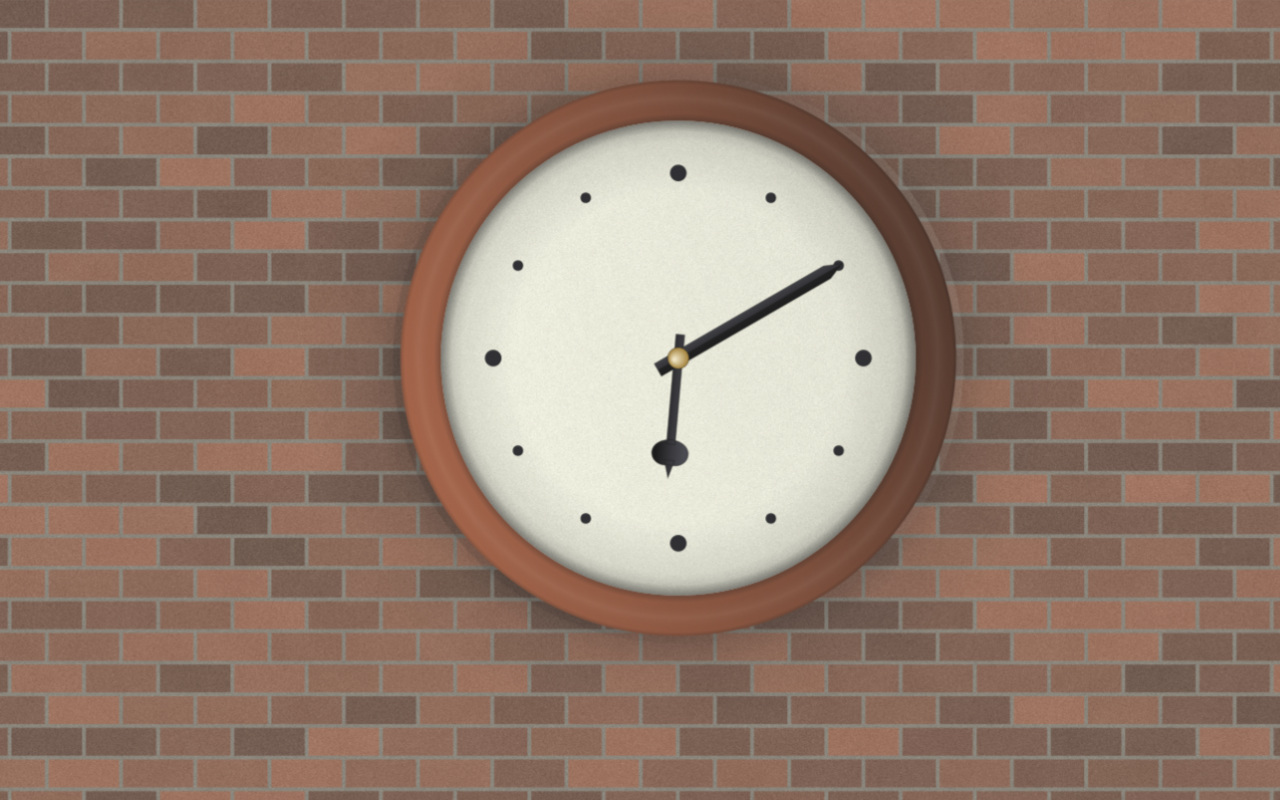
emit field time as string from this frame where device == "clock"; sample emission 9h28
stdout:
6h10
